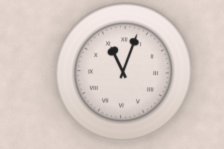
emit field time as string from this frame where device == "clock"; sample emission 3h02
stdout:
11h03
